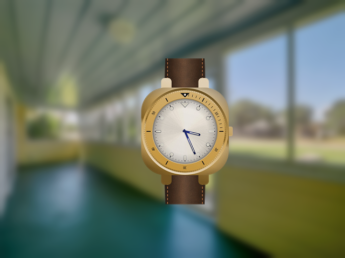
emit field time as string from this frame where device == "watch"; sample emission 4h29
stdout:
3h26
